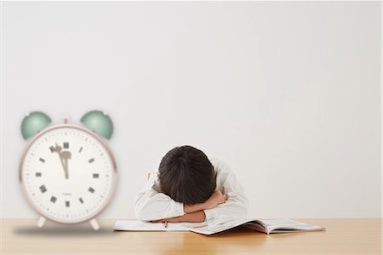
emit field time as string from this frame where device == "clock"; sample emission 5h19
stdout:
11h57
